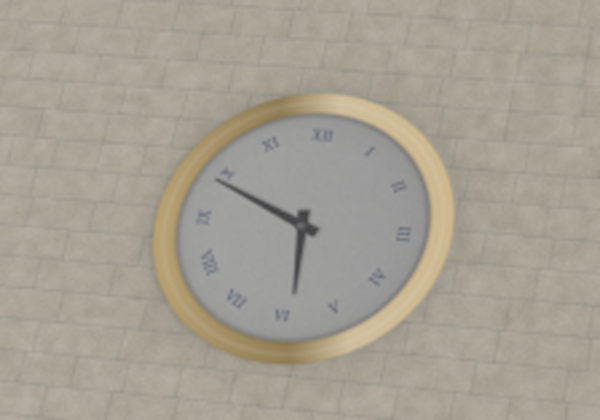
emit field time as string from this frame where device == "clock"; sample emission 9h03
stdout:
5h49
